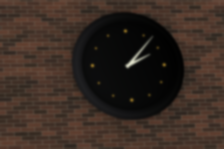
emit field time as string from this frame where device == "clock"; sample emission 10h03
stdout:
2h07
